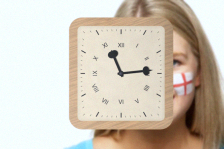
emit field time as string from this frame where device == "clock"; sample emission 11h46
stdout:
11h14
